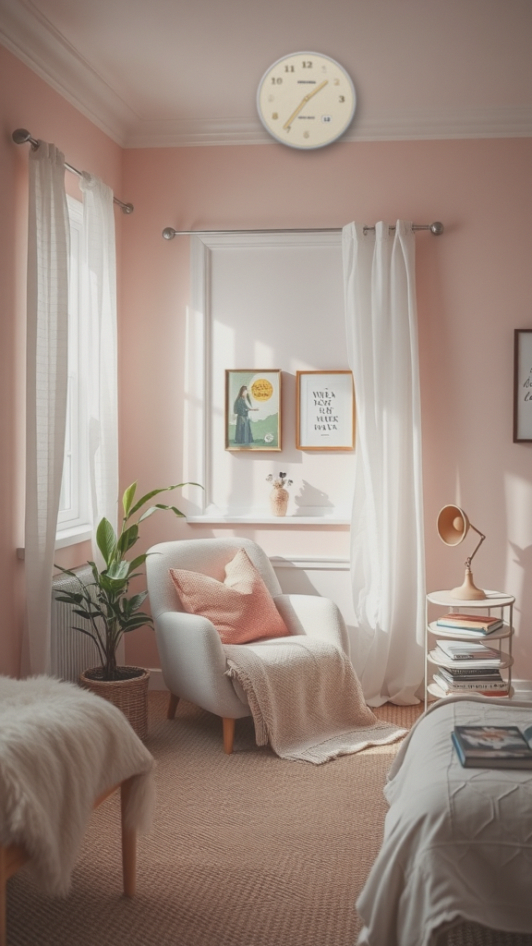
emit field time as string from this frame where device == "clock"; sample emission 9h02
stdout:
1h36
